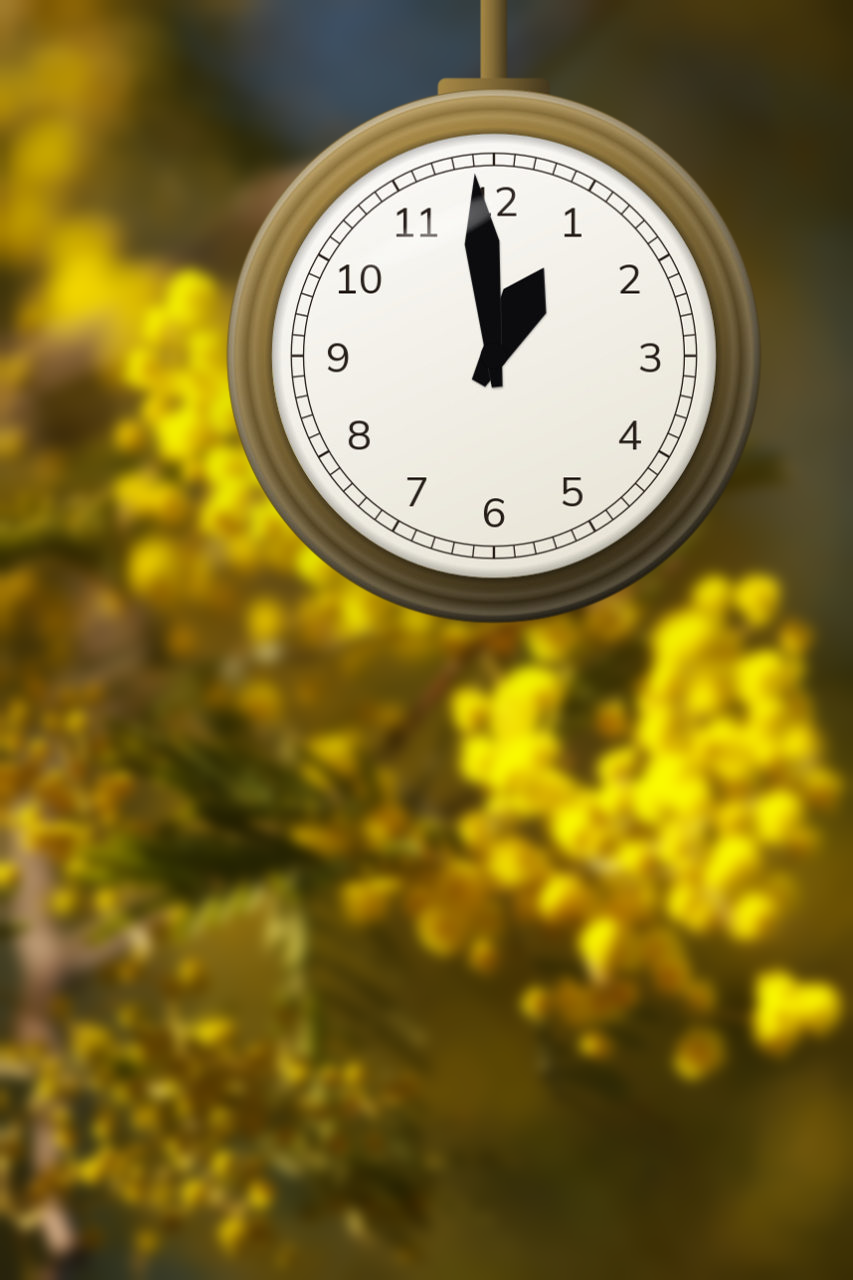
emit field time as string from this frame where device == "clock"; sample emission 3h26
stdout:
12h59
